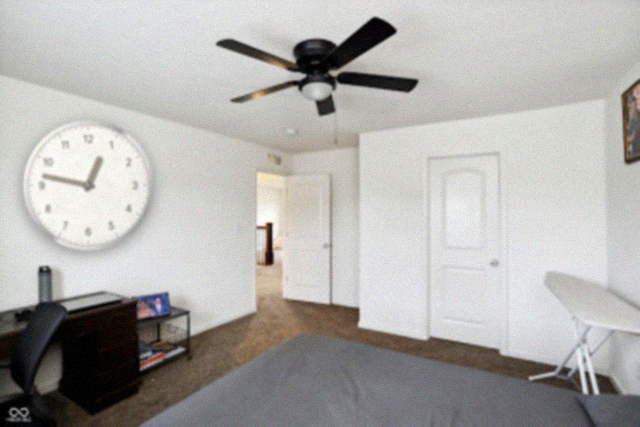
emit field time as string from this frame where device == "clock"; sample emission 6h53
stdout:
12h47
